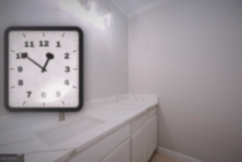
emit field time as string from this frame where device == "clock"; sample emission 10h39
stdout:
12h51
